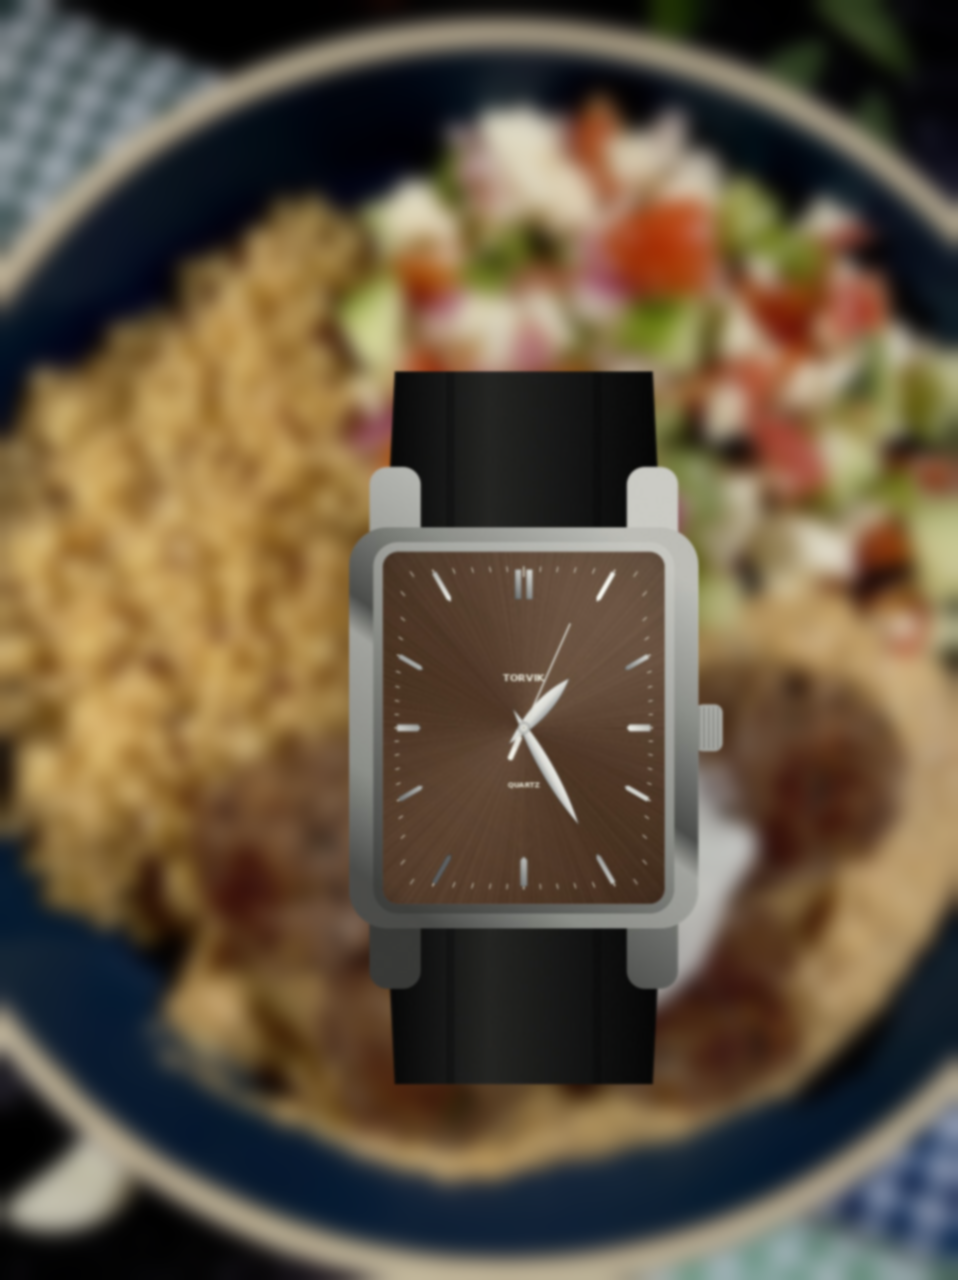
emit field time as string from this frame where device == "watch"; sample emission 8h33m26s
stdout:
1h25m04s
